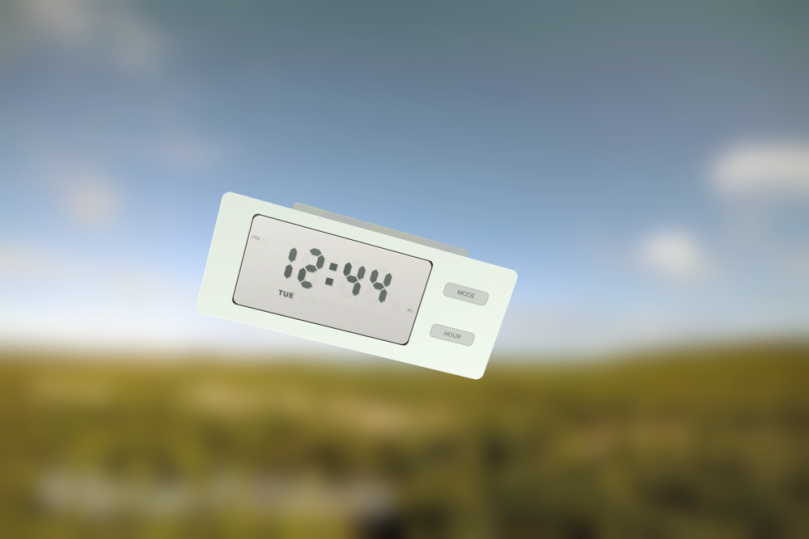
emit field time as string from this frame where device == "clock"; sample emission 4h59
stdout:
12h44
